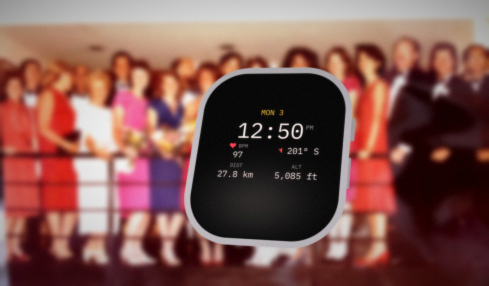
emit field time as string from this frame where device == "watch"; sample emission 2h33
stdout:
12h50
